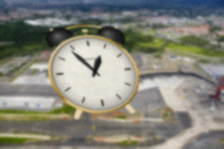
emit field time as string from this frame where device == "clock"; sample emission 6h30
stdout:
12h54
